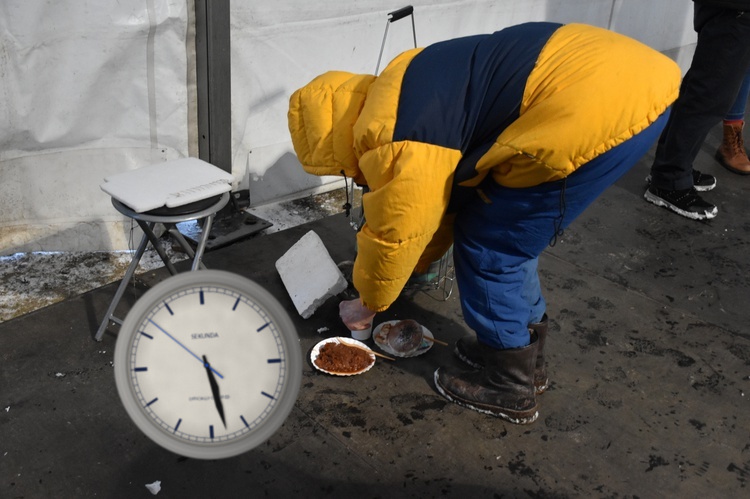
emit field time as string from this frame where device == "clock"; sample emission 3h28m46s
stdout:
5h27m52s
